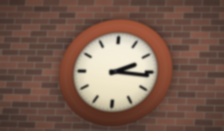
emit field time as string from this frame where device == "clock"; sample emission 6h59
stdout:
2h16
